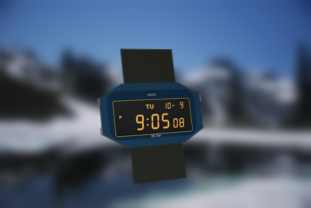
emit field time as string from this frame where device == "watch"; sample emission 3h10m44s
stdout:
9h05m08s
